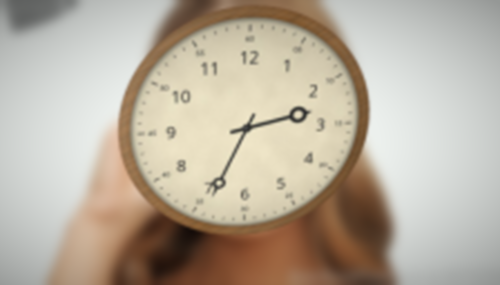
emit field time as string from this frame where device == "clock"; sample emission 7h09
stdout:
2h34
